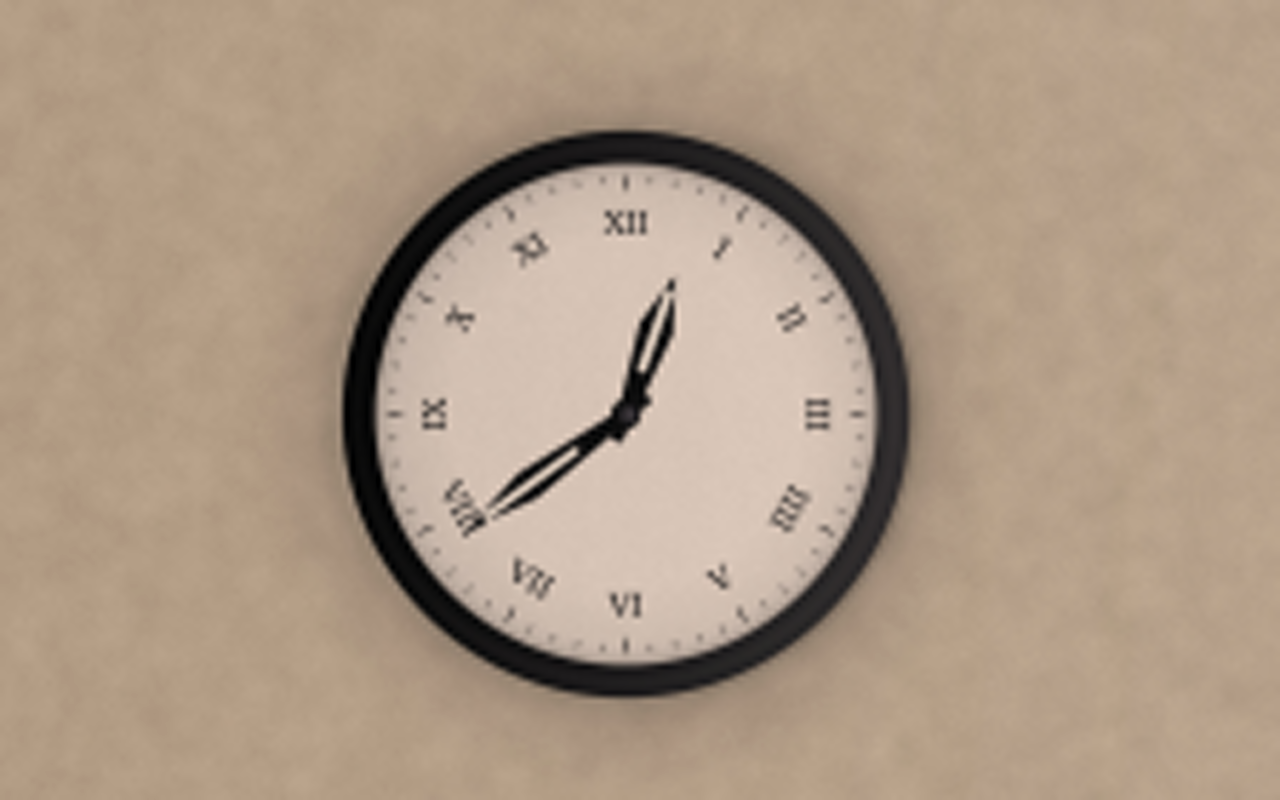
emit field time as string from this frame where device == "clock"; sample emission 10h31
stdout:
12h39
